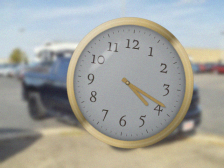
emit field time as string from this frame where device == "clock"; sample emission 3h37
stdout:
4h19
